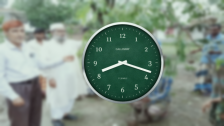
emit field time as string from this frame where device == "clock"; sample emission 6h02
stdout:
8h18
